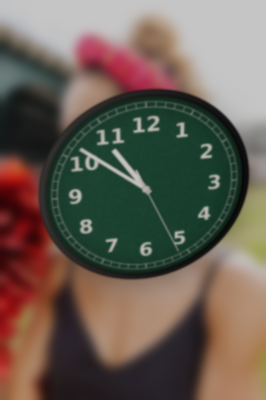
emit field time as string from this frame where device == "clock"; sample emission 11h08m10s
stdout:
10h51m26s
